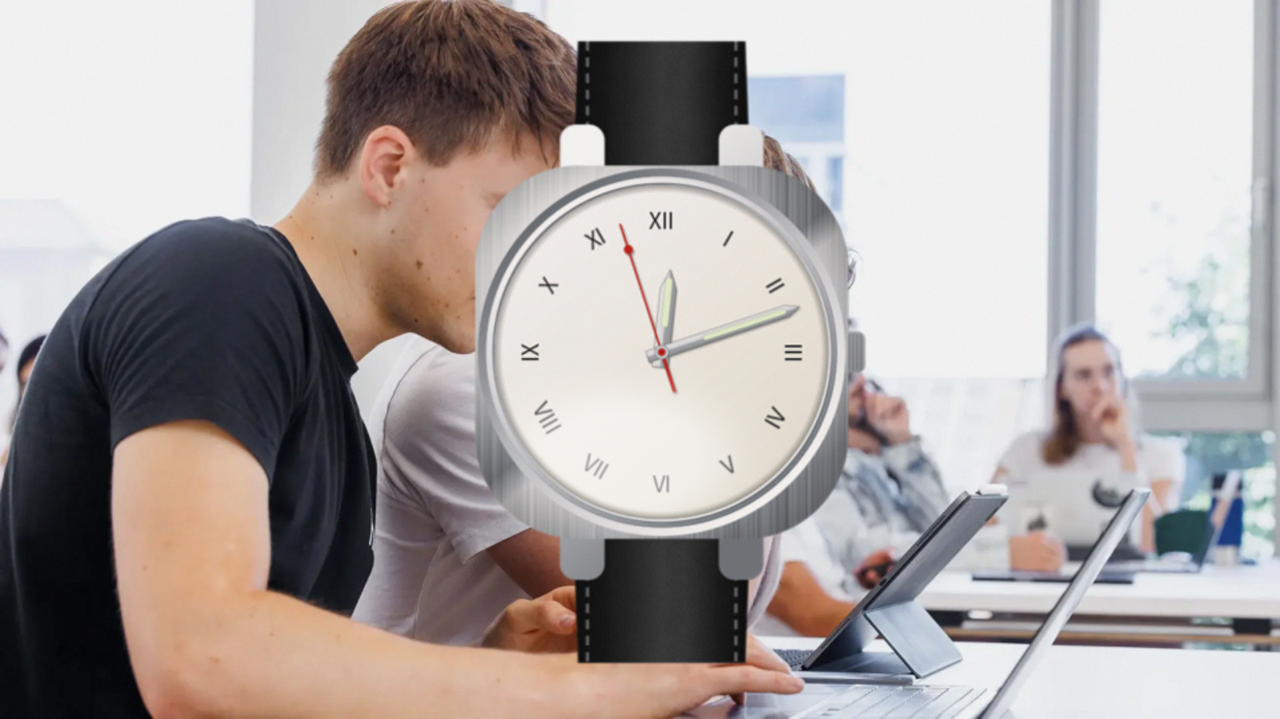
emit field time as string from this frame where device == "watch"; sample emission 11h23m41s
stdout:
12h11m57s
